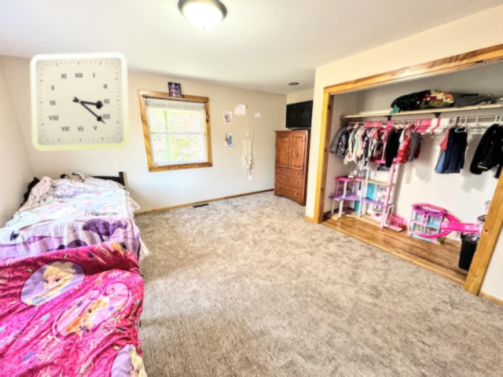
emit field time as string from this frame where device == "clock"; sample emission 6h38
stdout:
3h22
